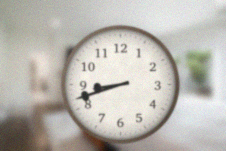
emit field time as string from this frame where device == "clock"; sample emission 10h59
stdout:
8h42
